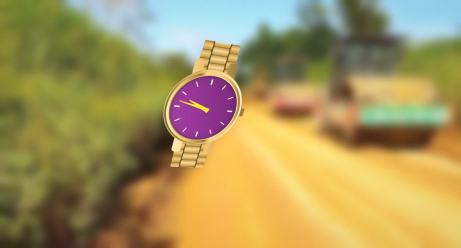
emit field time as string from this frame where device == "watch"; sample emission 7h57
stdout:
9h47
